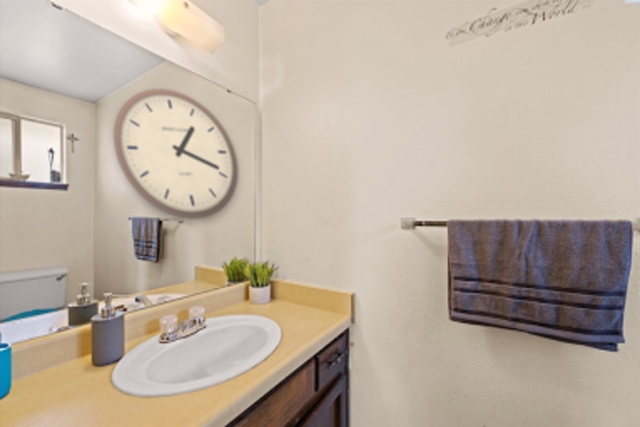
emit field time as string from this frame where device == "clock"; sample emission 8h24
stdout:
1h19
